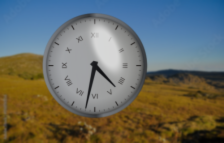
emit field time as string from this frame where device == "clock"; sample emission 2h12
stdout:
4h32
